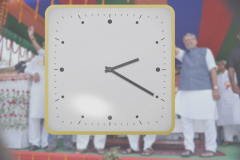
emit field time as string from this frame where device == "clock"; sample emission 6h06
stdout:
2h20
